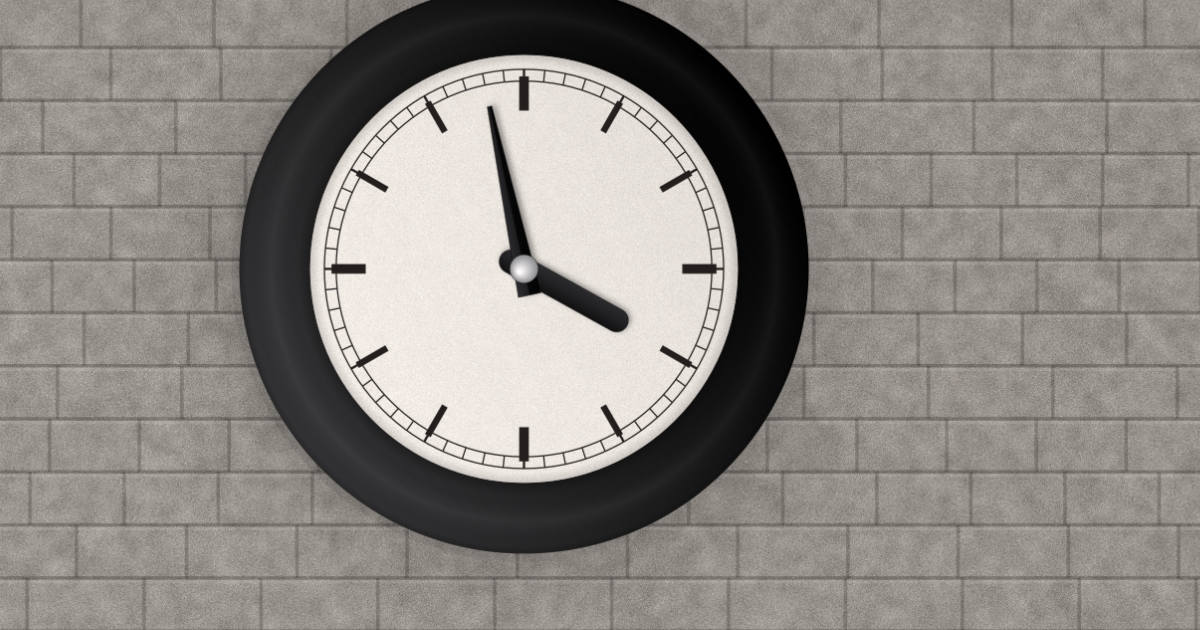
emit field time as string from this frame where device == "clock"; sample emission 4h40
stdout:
3h58
